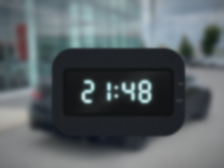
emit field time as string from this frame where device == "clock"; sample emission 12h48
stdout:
21h48
